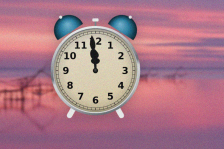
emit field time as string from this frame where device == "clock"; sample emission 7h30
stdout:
11h59
